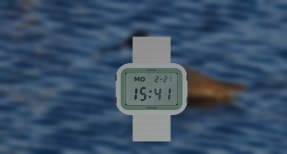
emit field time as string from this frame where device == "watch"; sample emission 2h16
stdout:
15h41
